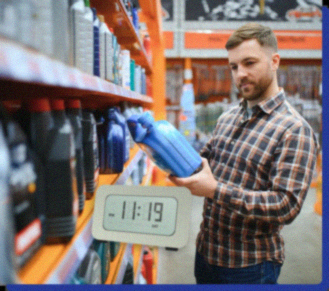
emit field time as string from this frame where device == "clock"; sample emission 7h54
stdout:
11h19
